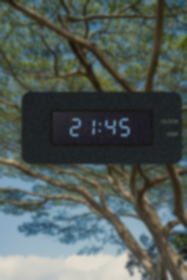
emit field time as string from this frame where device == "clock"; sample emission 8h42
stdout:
21h45
